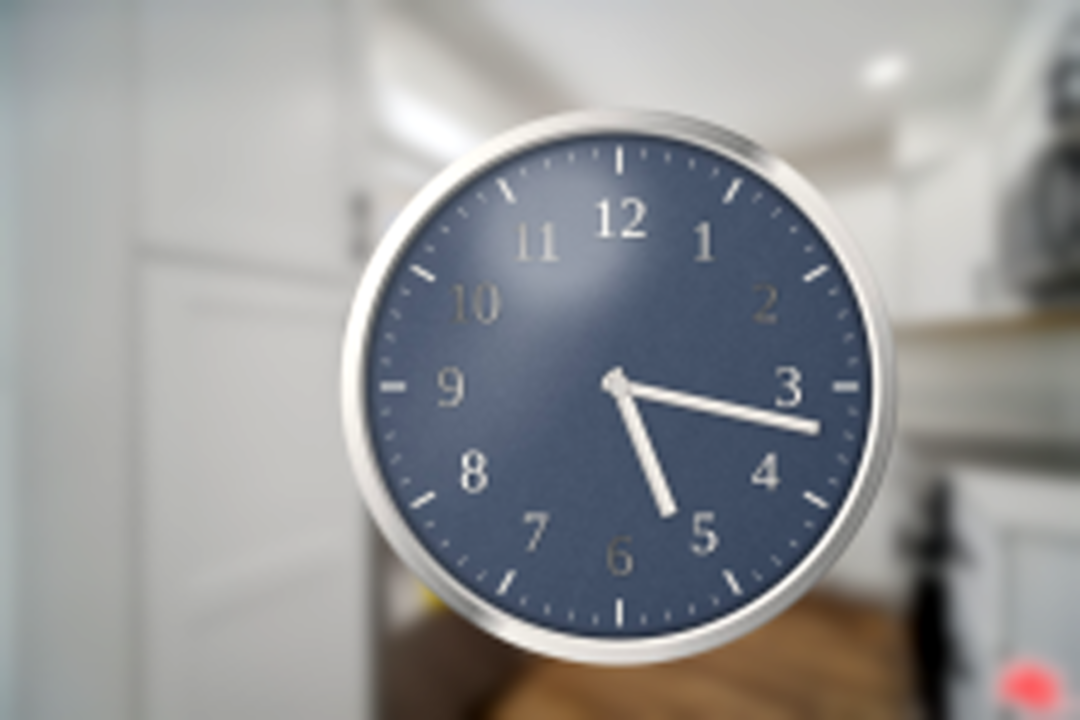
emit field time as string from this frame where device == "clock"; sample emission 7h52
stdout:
5h17
